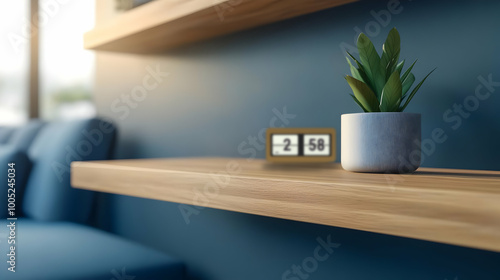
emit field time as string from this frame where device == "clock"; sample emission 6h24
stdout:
2h58
